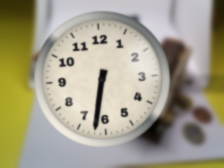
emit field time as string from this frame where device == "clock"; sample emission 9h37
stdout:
6h32
